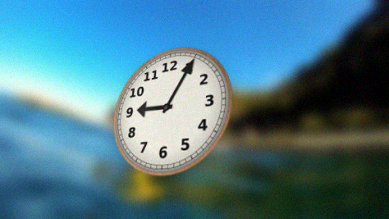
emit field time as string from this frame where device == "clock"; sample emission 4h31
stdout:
9h05
